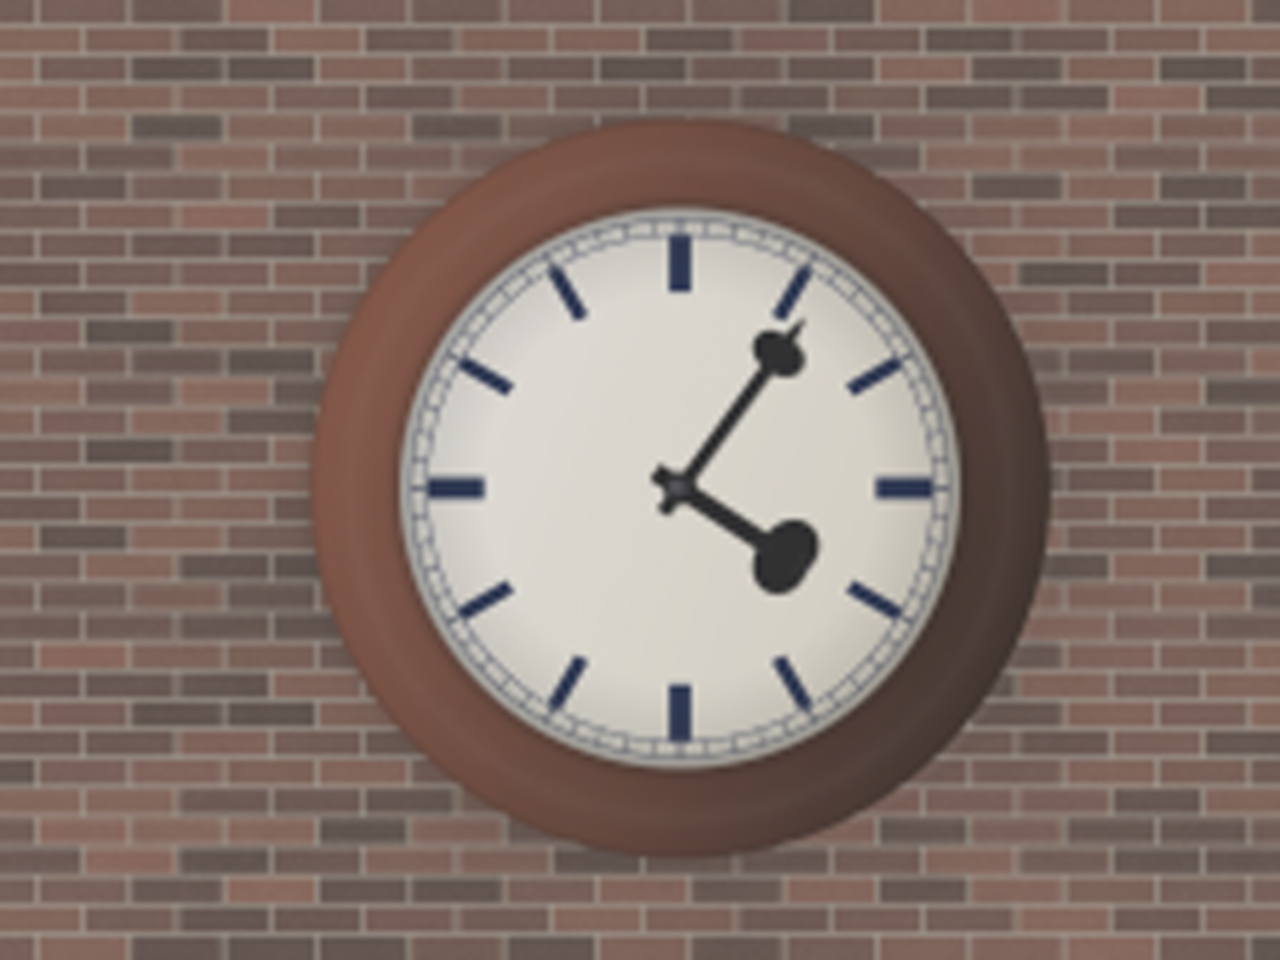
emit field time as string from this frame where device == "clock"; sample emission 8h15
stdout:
4h06
